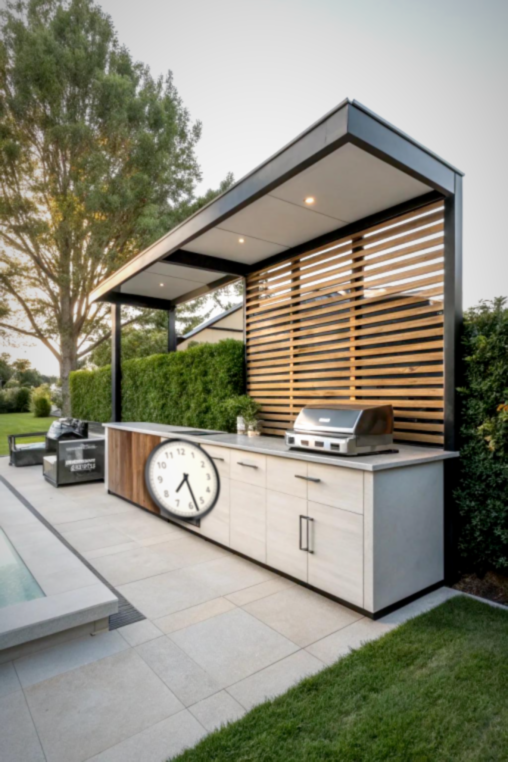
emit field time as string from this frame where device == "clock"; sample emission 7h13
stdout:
7h28
